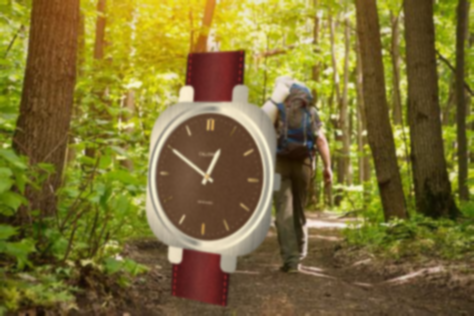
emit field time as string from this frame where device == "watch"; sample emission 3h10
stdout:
12h50
